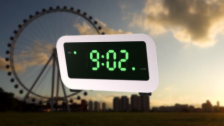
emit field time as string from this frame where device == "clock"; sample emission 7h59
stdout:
9h02
